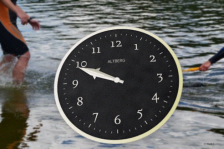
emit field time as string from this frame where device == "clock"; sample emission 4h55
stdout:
9h49
